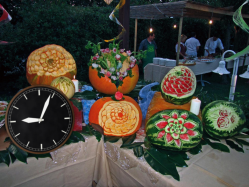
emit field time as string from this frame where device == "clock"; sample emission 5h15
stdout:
9h04
